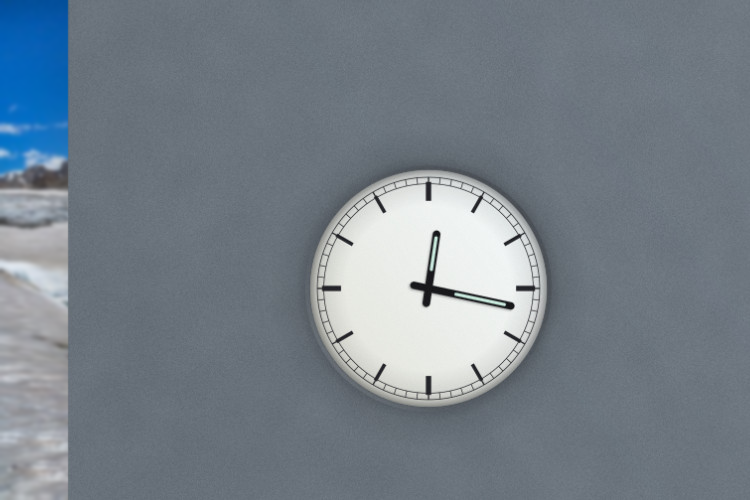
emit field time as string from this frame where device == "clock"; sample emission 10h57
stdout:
12h17
